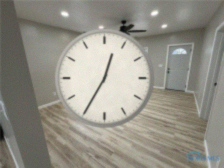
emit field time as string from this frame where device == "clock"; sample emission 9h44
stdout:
12h35
